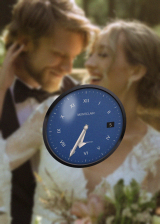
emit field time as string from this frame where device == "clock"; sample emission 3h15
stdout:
6h35
